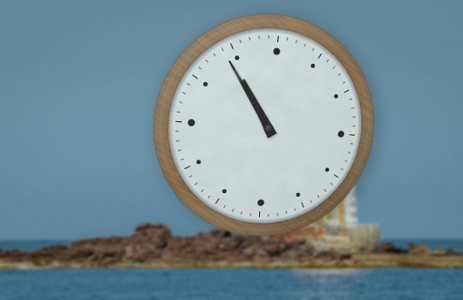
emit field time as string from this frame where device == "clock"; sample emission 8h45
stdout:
10h54
